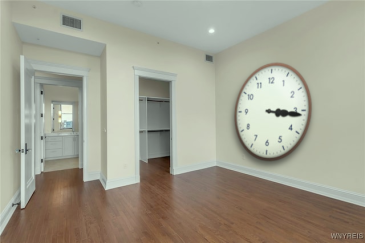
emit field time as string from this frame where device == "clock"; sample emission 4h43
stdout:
3h16
